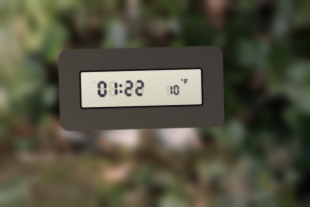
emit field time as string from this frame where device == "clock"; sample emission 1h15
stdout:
1h22
